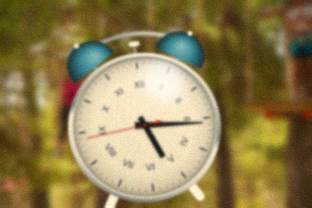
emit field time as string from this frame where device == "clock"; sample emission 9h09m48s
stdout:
5h15m44s
